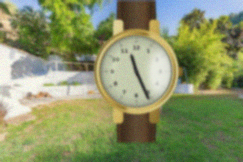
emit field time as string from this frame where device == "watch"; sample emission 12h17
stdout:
11h26
